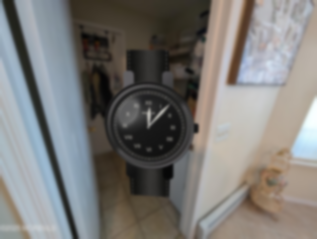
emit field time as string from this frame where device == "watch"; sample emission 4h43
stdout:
12h07
